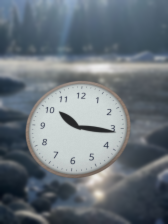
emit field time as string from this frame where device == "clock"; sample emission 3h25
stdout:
10h16
